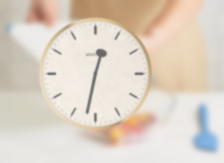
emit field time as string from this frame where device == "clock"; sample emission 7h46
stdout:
12h32
